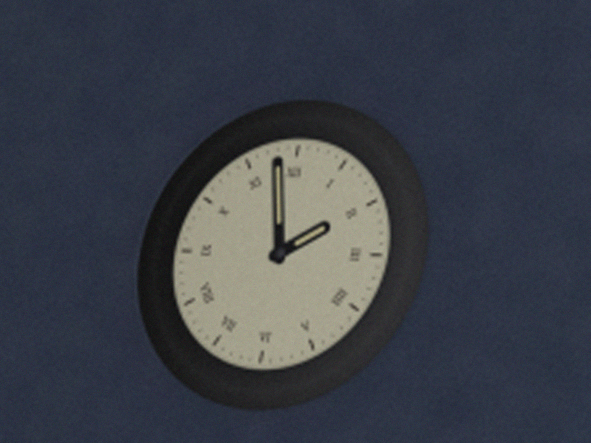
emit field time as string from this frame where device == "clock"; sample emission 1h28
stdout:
1h58
